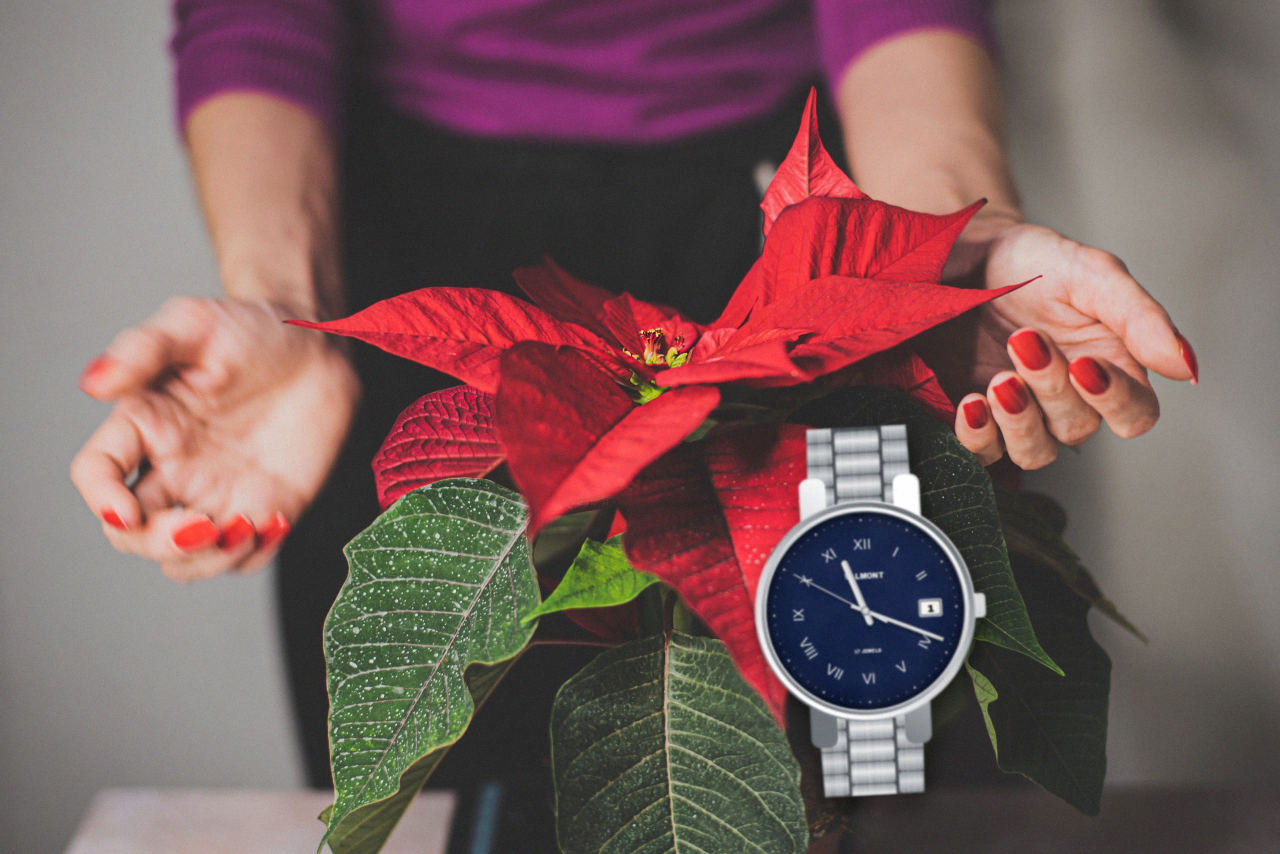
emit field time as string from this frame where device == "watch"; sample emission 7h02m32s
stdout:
11h18m50s
